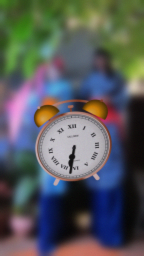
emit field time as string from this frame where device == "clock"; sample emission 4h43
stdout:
6h32
